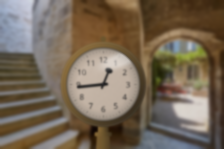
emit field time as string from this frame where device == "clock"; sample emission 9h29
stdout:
12h44
